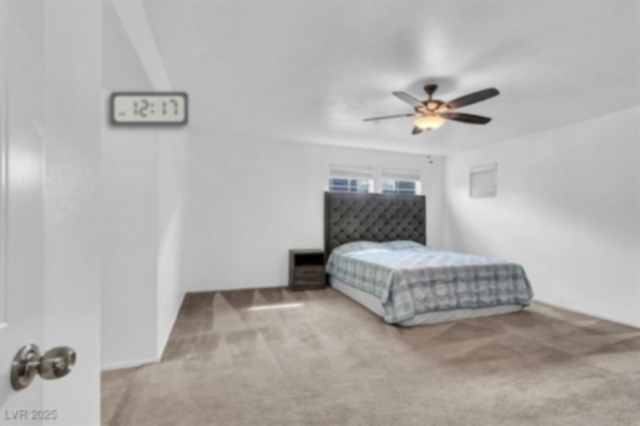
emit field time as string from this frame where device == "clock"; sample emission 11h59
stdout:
12h17
